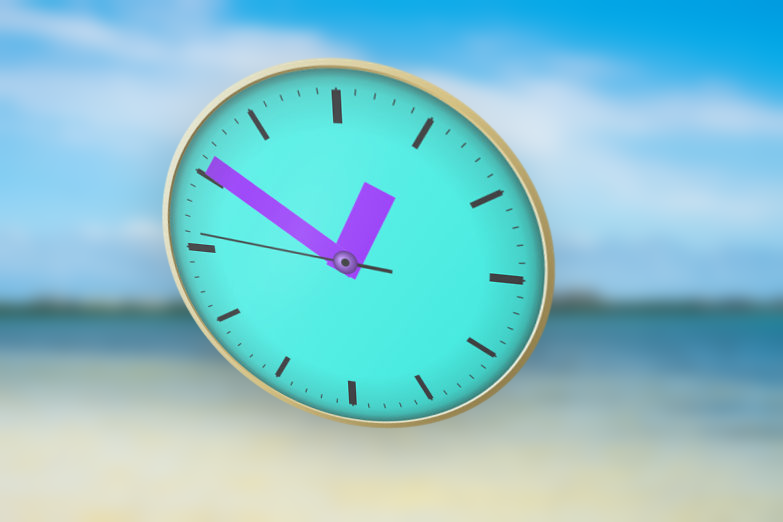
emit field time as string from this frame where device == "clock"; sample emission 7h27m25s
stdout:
12h50m46s
